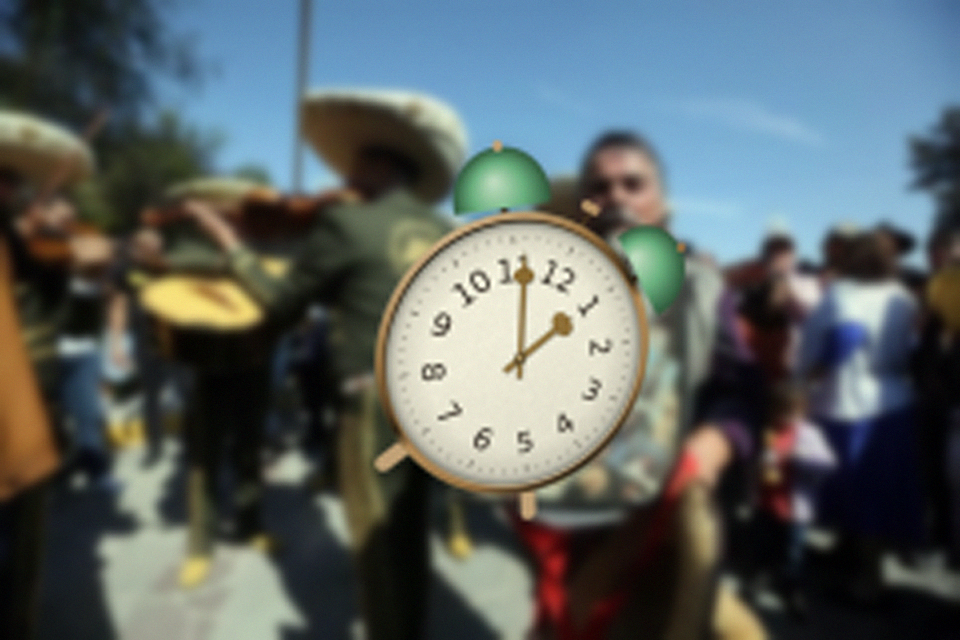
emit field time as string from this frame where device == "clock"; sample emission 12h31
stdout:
12h56
